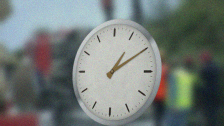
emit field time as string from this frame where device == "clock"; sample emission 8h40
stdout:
1h10
